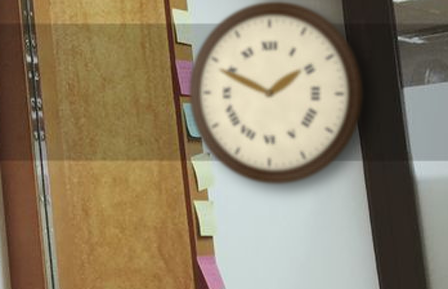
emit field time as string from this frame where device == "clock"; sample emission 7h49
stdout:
1h49
